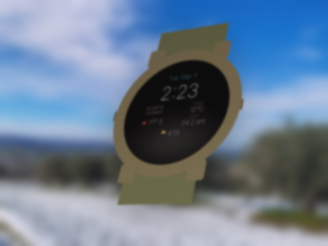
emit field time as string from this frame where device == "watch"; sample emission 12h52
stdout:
2h23
